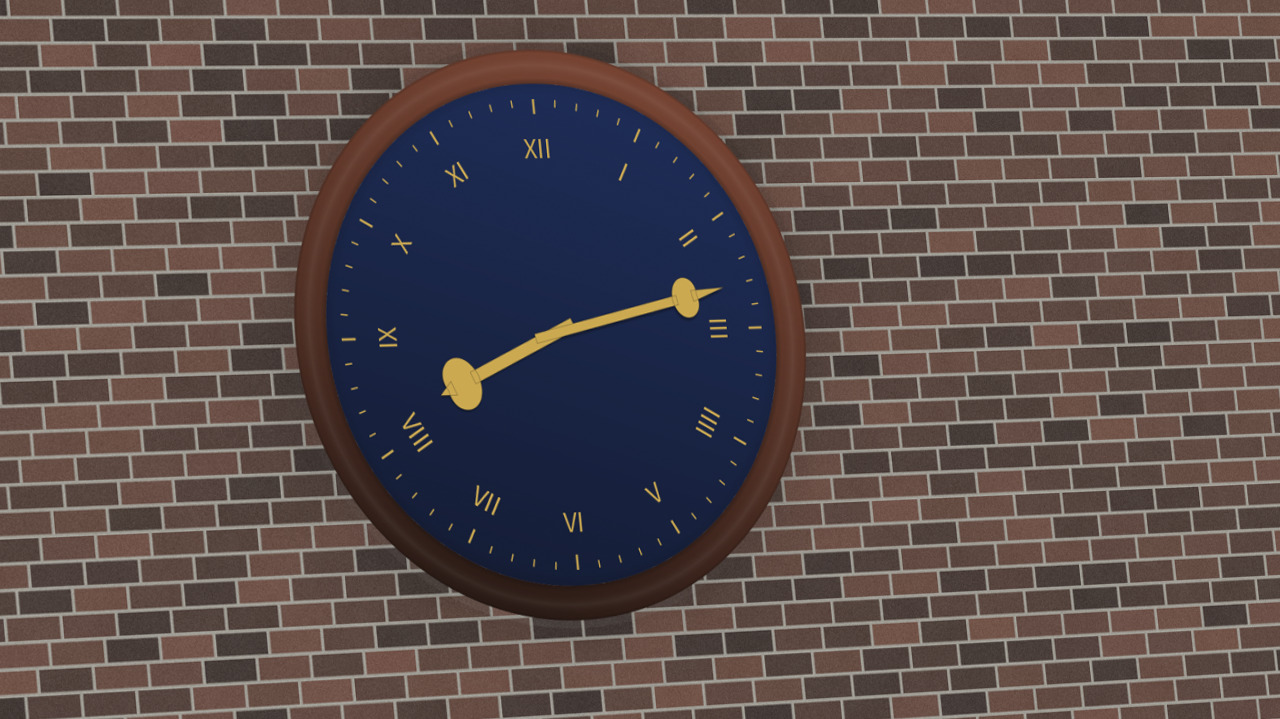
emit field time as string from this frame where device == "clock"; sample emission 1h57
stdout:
8h13
